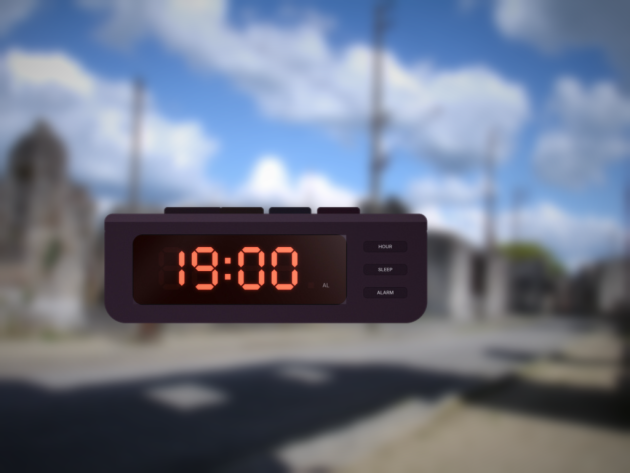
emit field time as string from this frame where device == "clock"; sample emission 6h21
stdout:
19h00
